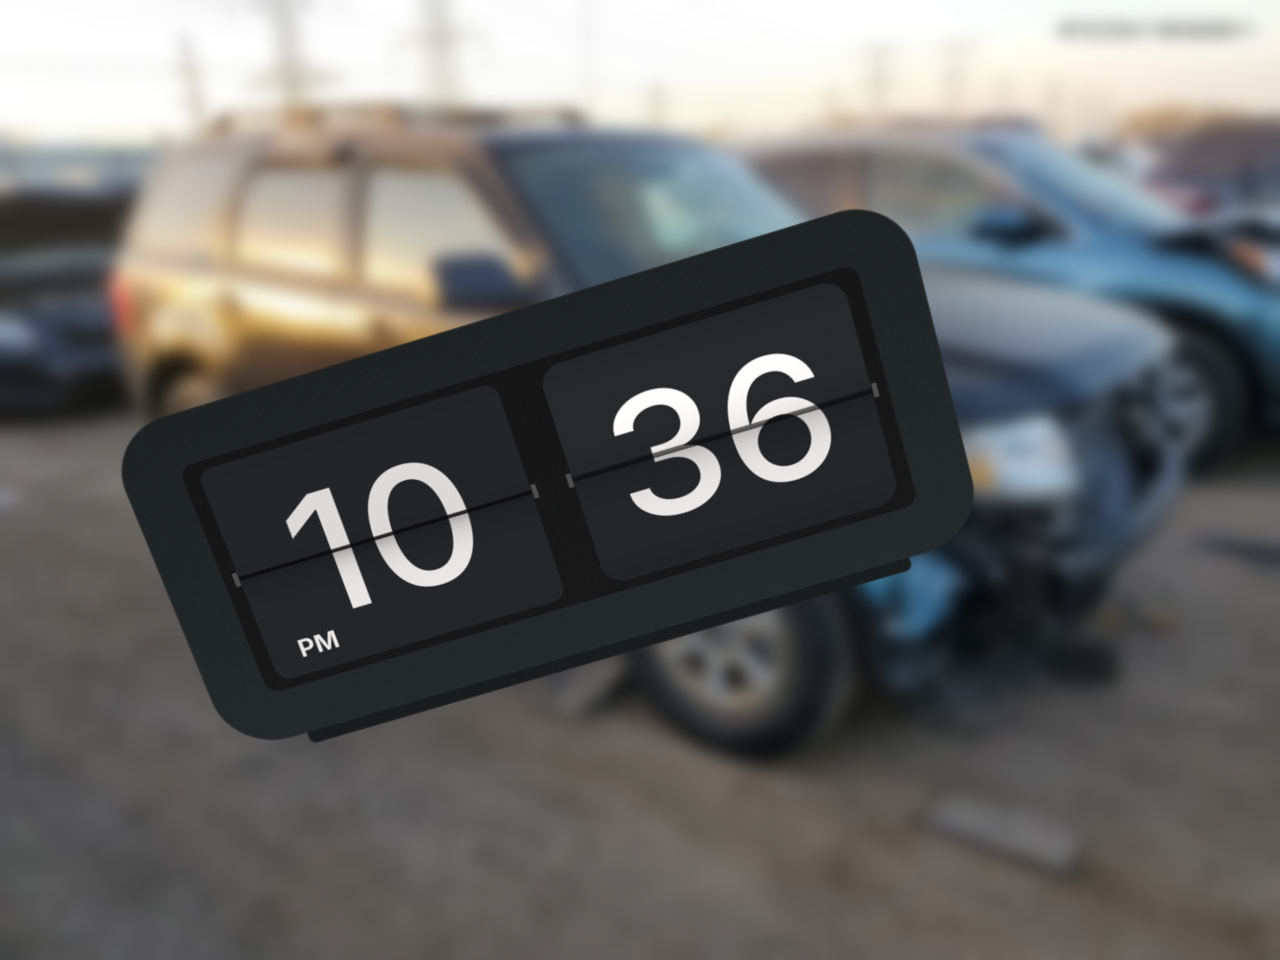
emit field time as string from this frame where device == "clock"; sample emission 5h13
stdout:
10h36
